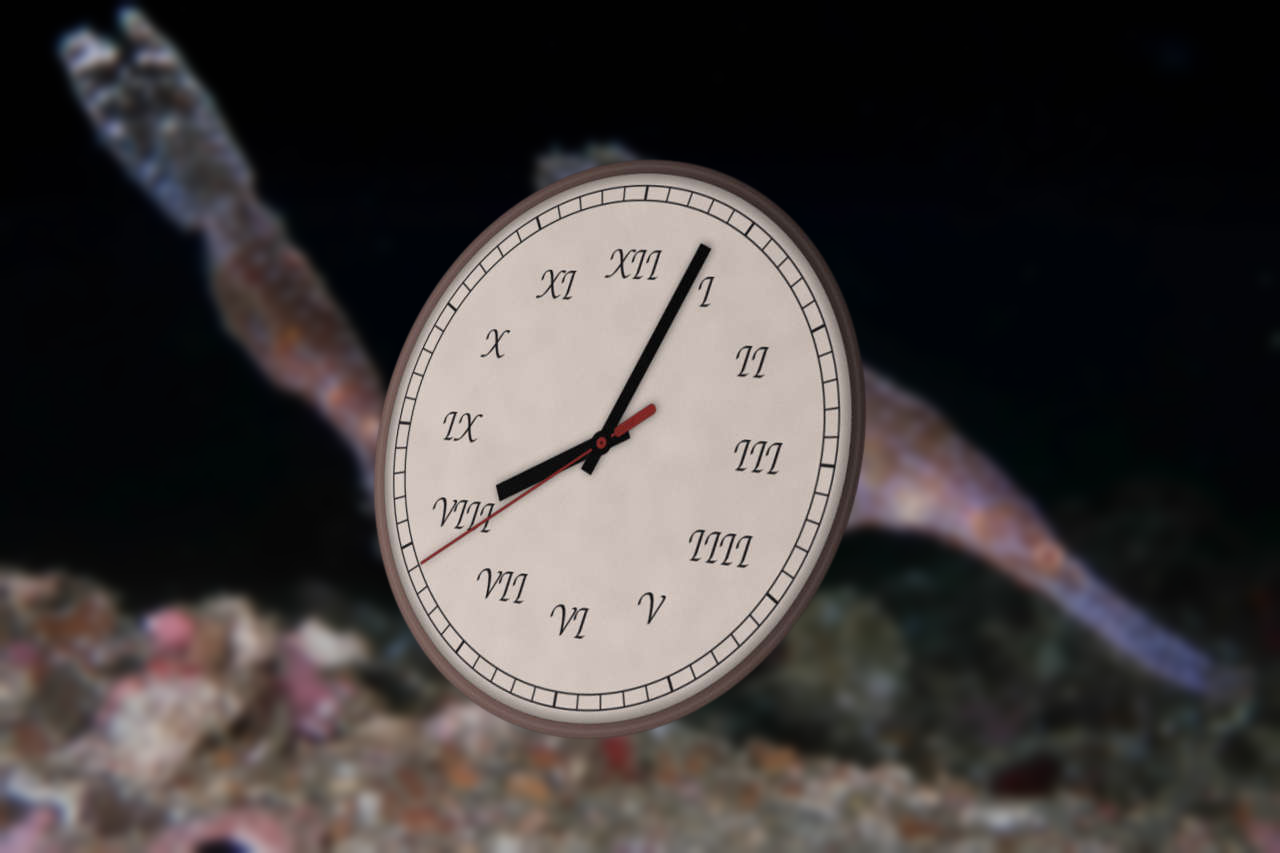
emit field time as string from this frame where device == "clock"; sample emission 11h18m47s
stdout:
8h03m39s
